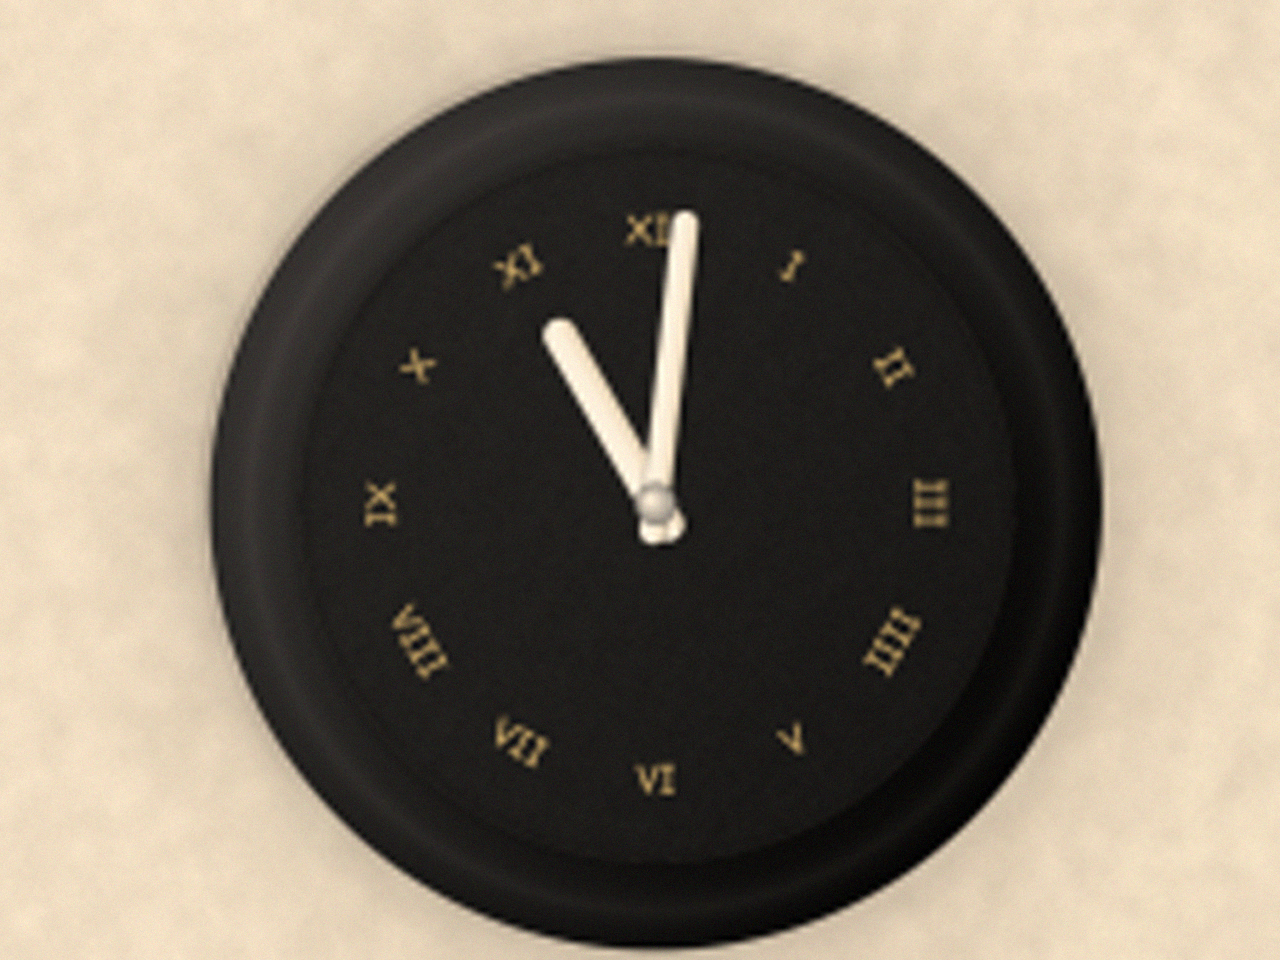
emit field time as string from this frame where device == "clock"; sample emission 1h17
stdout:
11h01
